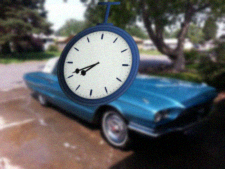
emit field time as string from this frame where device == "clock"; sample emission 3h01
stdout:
7h41
